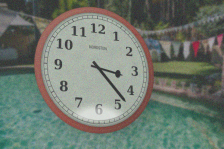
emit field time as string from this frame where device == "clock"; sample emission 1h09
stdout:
3h23
